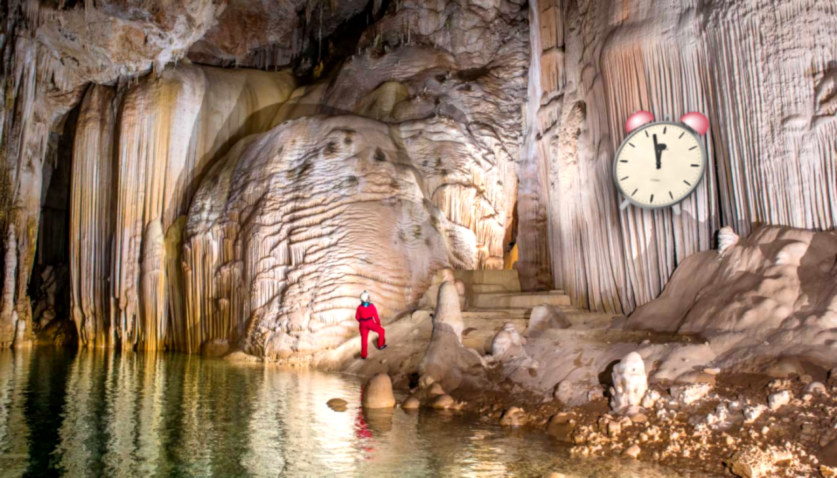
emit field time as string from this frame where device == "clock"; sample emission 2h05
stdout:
11h57
